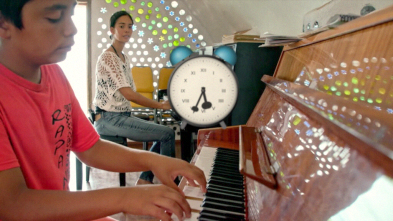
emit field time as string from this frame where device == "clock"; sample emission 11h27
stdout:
5h34
